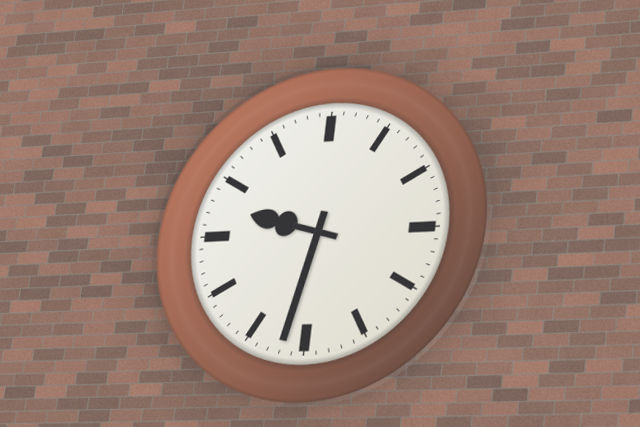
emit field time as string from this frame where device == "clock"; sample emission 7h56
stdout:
9h32
